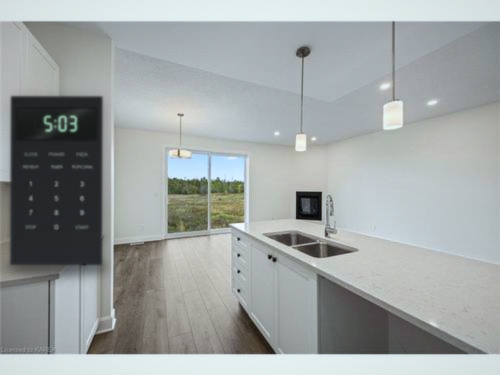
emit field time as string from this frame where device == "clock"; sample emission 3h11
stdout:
5h03
